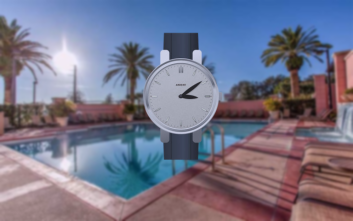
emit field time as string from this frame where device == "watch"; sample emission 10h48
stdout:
3h09
